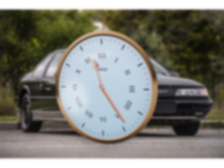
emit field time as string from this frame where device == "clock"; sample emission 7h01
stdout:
11h24
